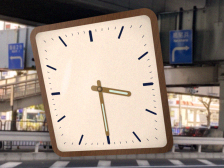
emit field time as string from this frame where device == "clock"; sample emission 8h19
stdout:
3h30
